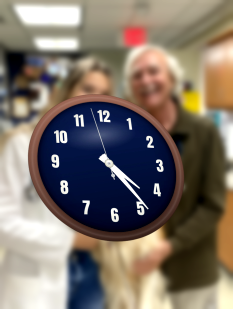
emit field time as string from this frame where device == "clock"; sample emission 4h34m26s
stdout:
4h23m58s
